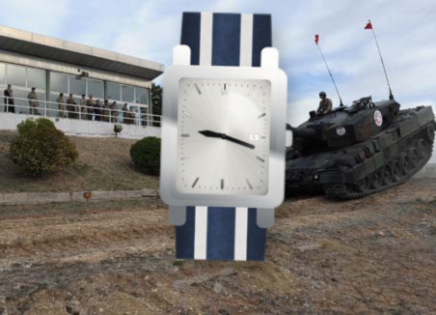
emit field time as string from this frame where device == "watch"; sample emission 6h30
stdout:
9h18
